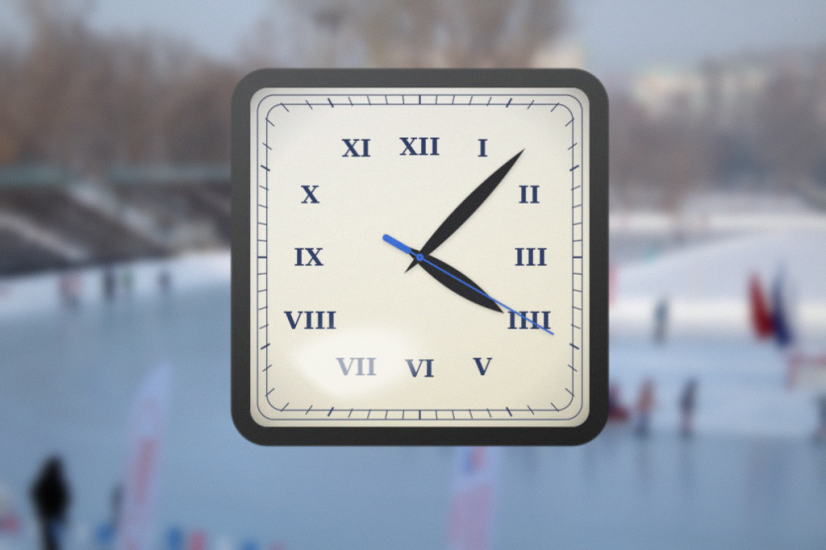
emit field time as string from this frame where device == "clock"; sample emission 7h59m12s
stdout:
4h07m20s
